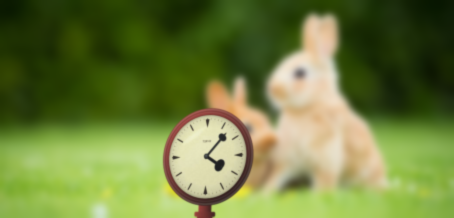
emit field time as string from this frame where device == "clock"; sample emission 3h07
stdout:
4h07
